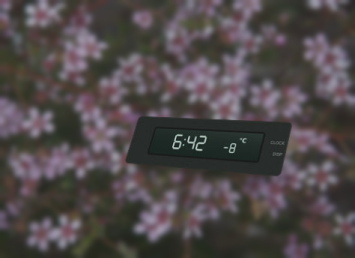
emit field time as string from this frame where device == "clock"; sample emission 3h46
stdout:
6h42
